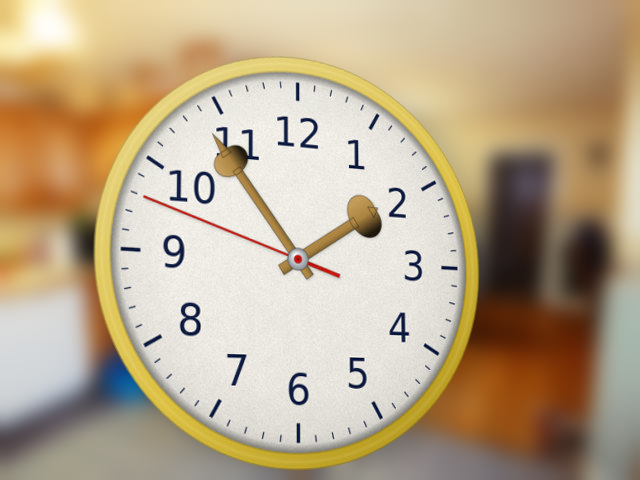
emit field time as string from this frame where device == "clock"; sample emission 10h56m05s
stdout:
1h53m48s
